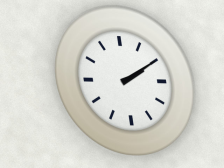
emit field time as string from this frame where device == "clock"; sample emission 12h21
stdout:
2h10
